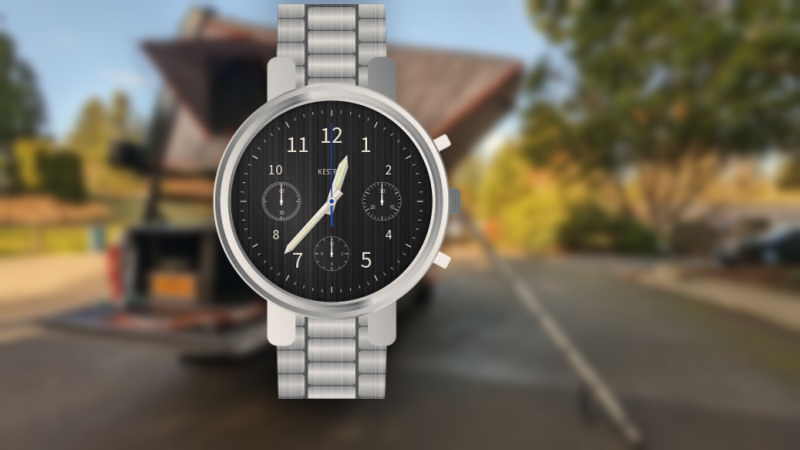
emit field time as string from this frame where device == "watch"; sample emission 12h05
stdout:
12h37
